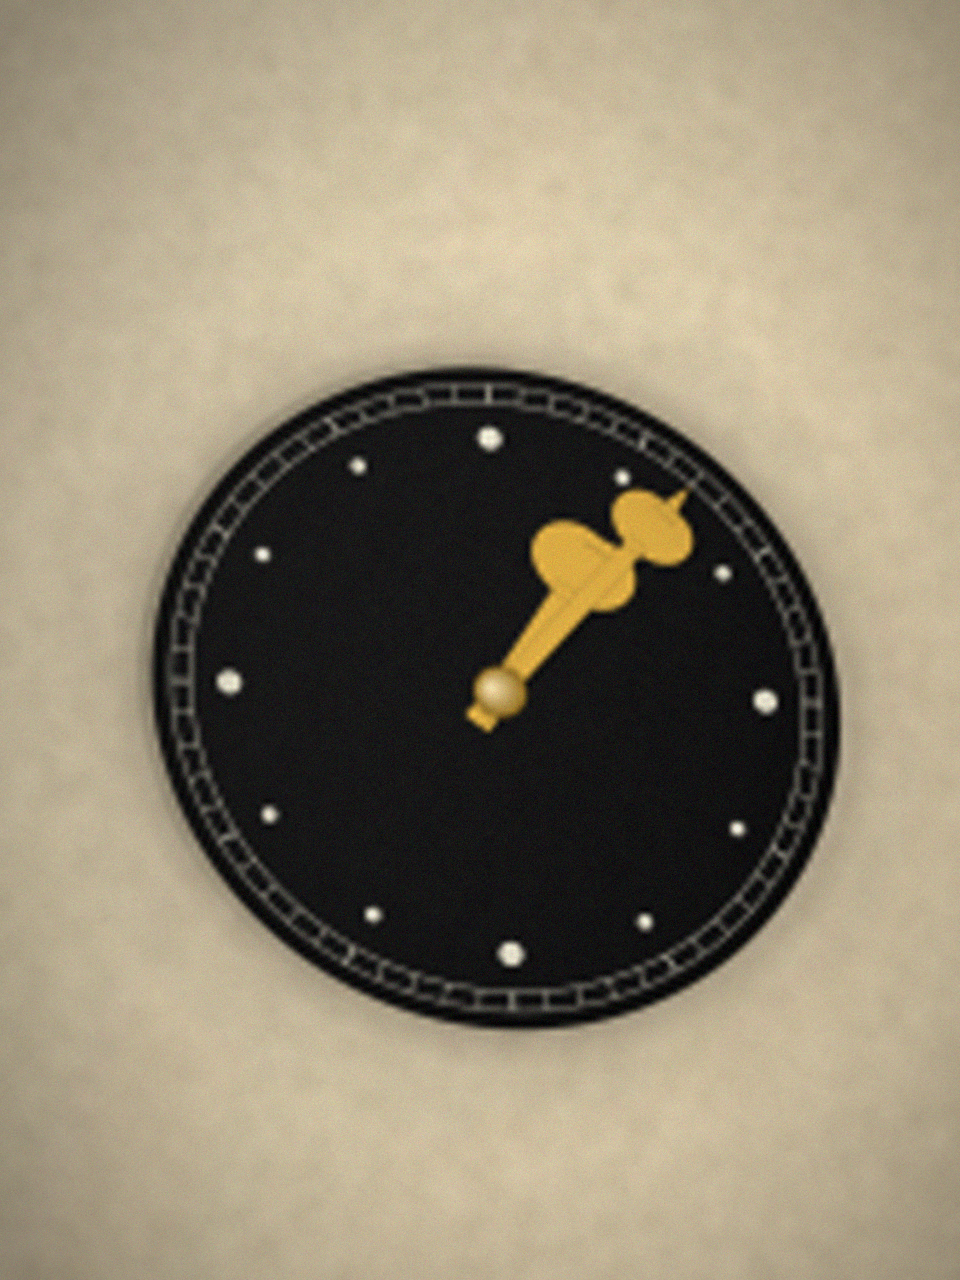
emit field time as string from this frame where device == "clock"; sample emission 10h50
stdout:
1h07
